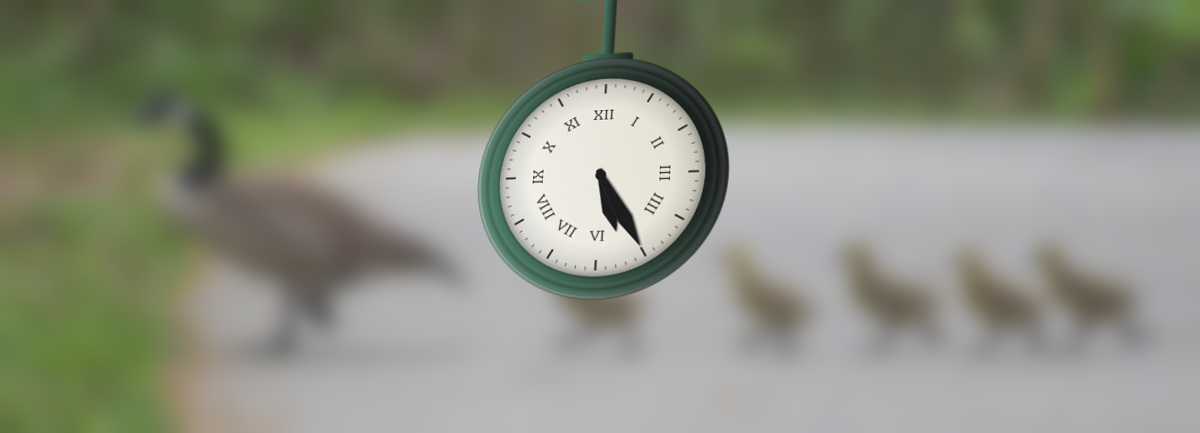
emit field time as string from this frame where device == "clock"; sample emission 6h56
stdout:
5h25
